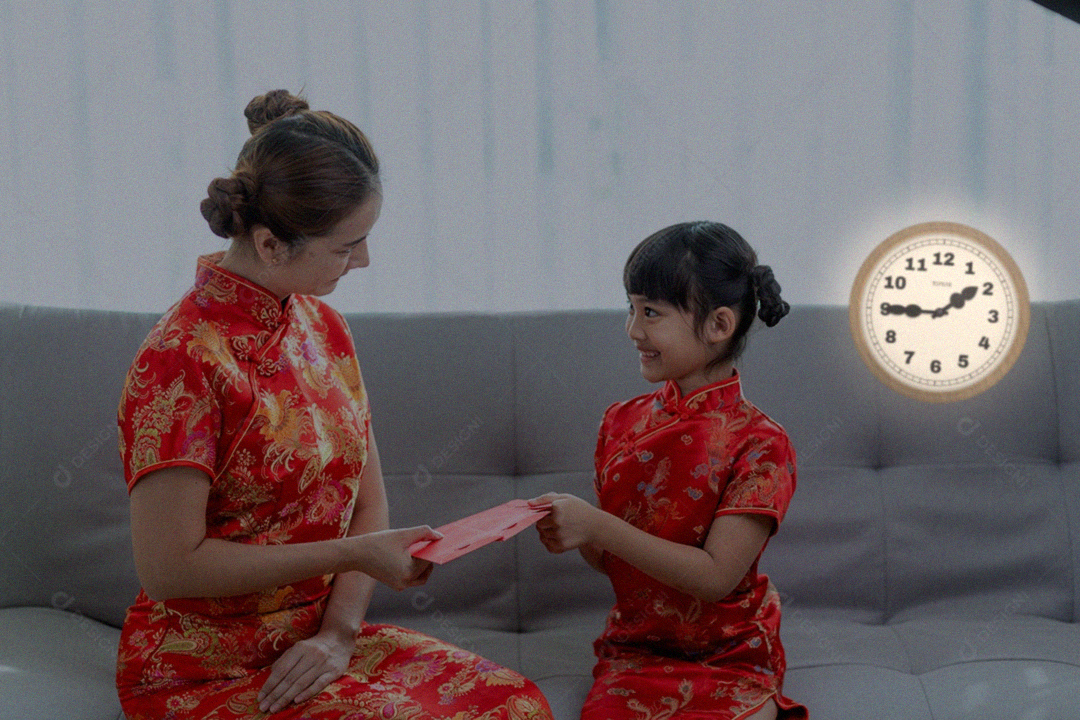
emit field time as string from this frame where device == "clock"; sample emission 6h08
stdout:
1h45
